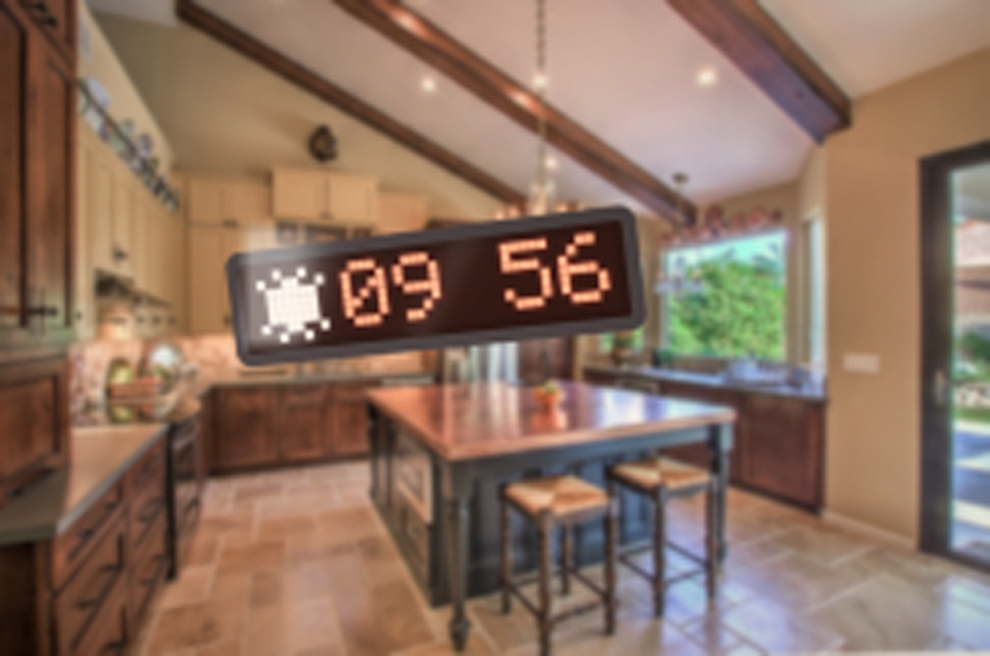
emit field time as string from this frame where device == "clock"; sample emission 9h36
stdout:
9h56
